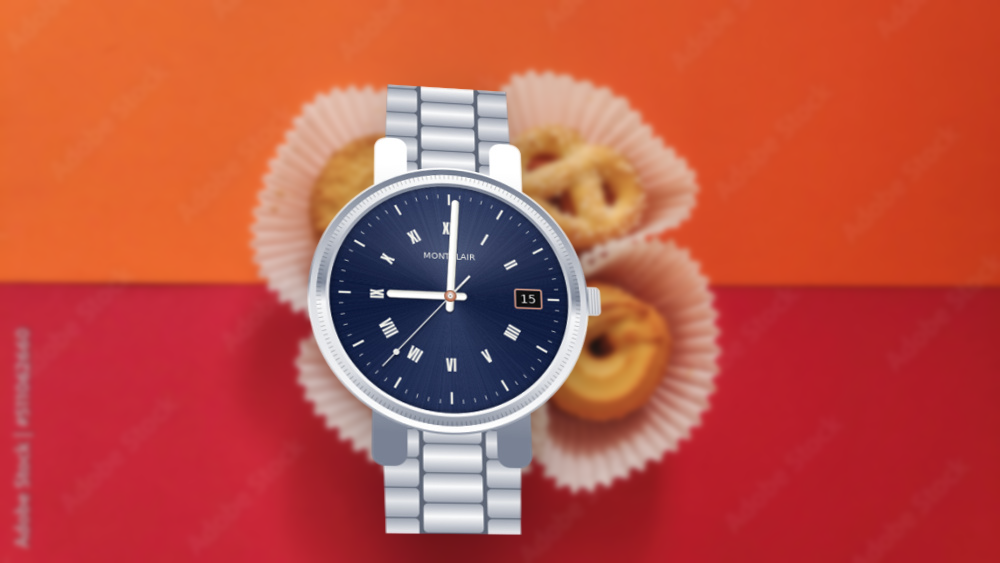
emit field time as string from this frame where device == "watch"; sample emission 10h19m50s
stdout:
9h00m37s
